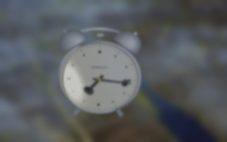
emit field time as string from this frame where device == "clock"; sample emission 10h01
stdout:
7h16
